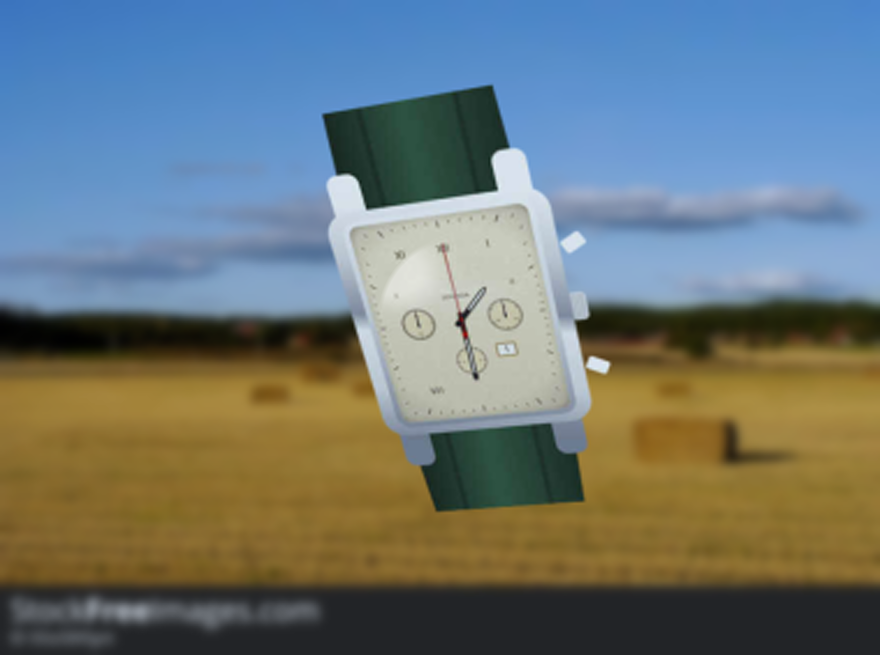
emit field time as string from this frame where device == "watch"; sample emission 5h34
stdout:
1h30
